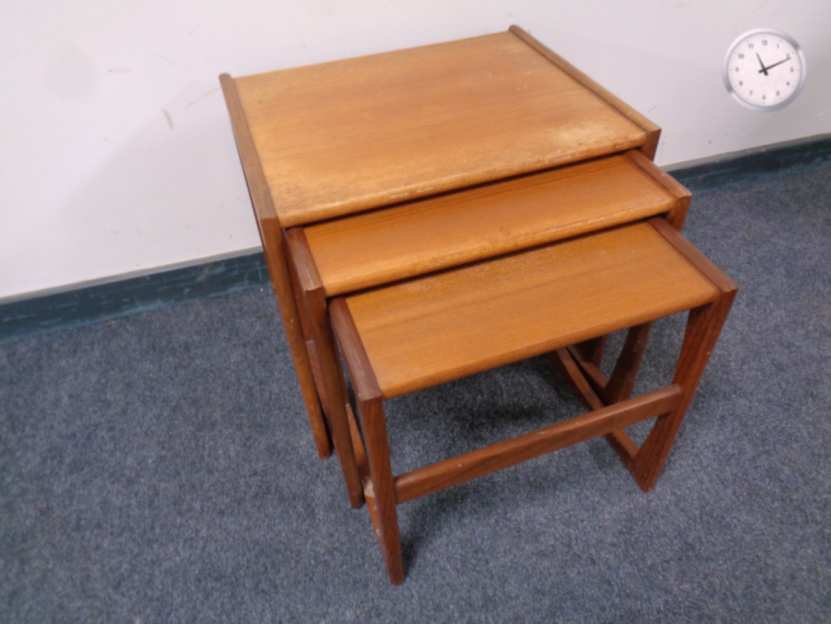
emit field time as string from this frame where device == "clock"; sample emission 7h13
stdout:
11h11
